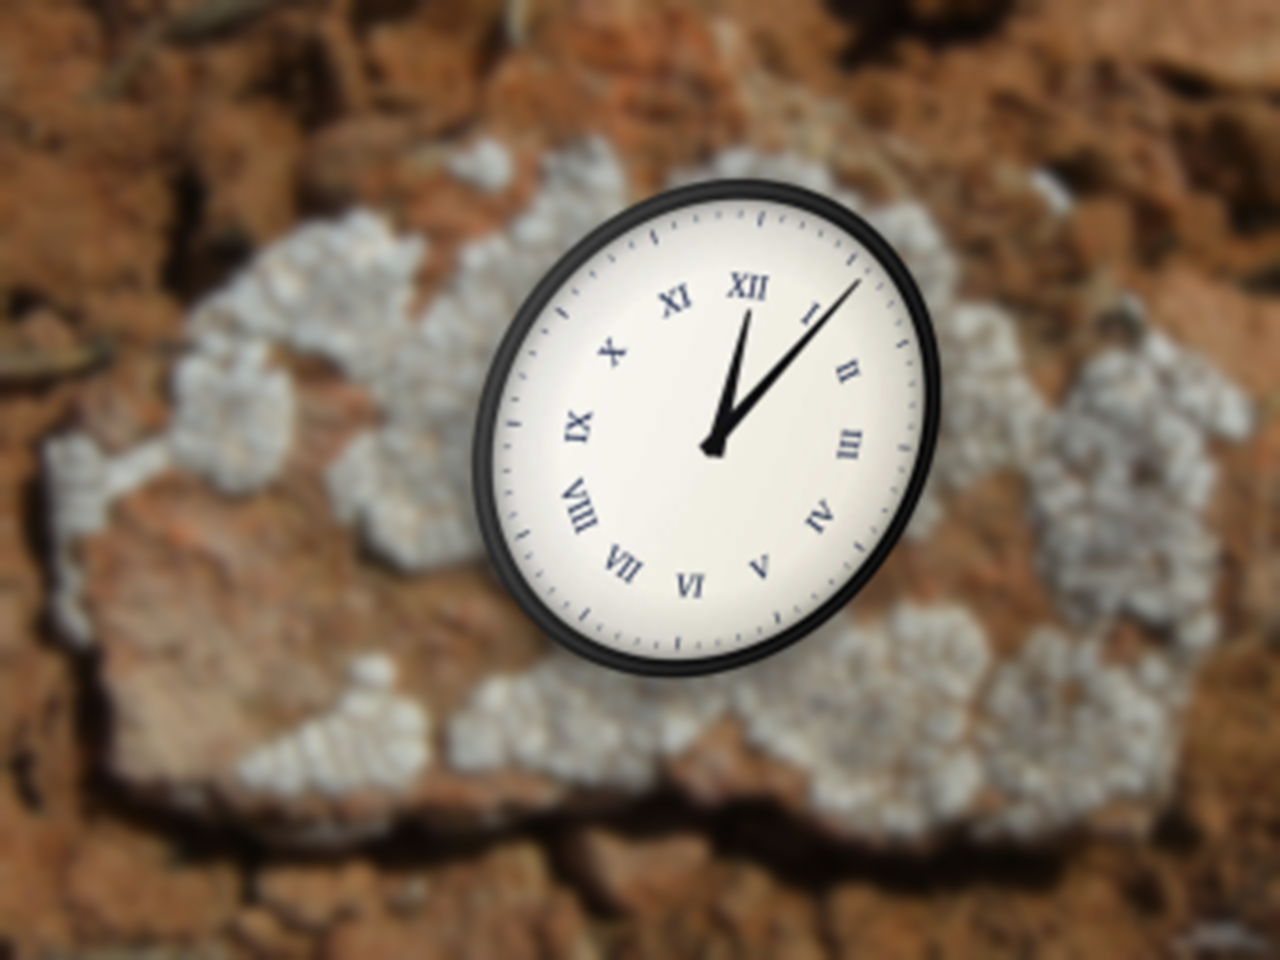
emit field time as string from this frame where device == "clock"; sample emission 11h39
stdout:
12h06
